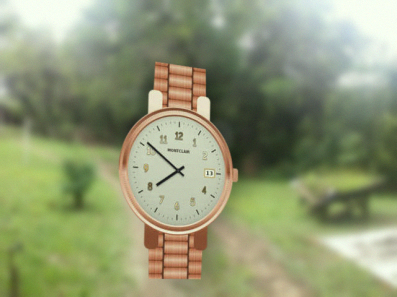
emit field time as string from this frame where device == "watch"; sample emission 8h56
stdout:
7h51
